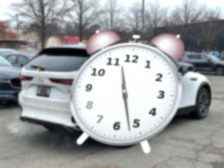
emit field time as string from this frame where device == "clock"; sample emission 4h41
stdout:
11h27
